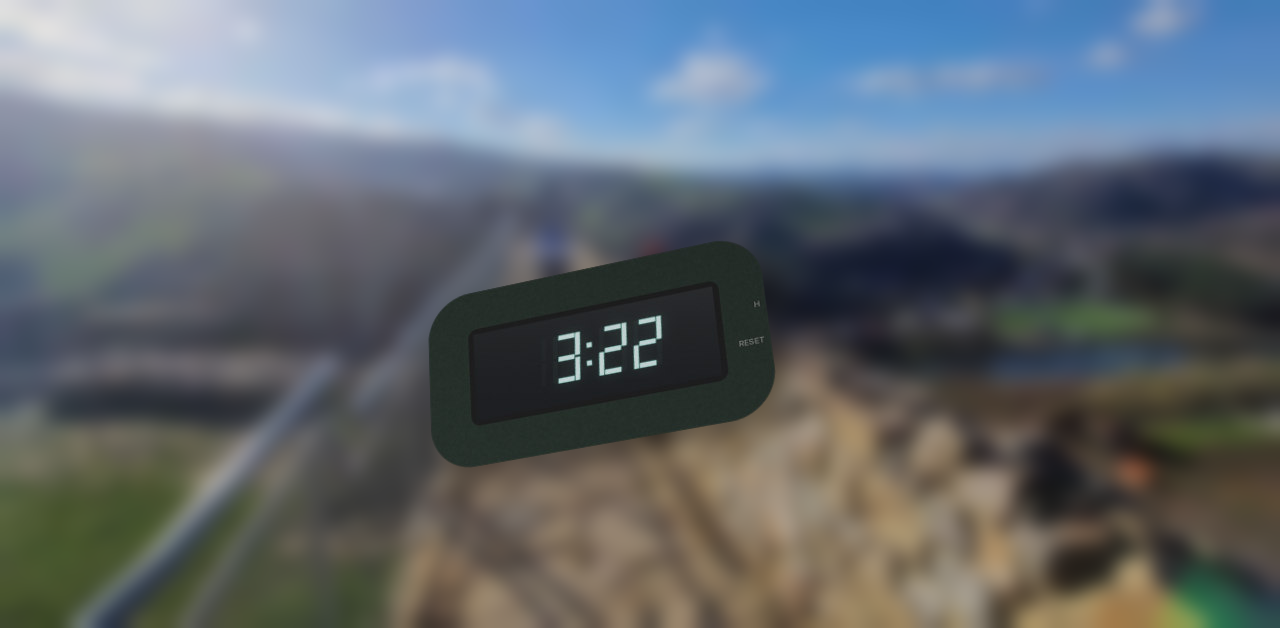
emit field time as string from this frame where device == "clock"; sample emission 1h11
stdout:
3h22
